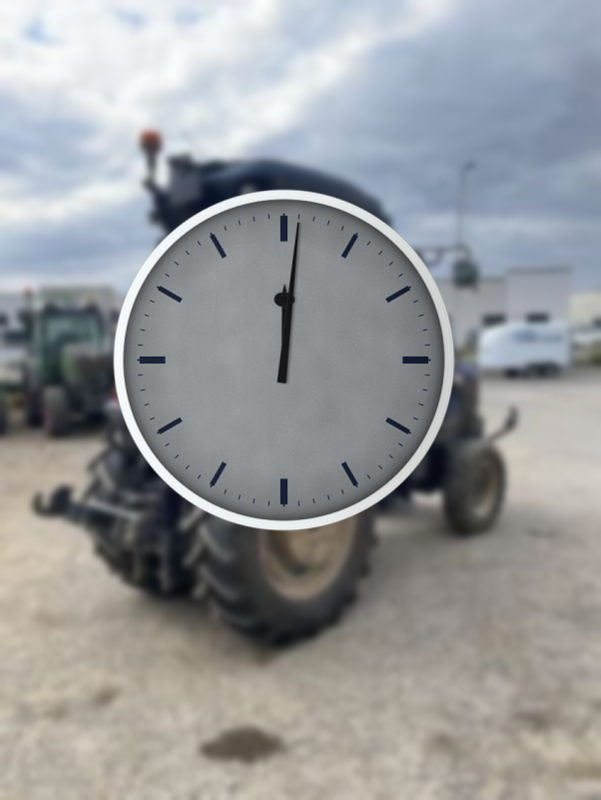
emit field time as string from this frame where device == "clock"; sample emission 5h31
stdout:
12h01
